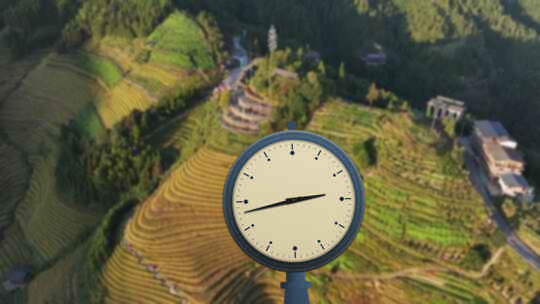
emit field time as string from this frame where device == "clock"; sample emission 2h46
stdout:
2h43
